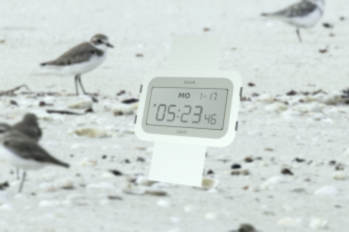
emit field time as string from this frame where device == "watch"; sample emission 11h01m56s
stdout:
5h23m46s
